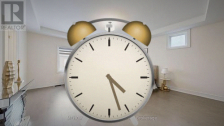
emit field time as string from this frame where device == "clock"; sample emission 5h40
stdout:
4h27
